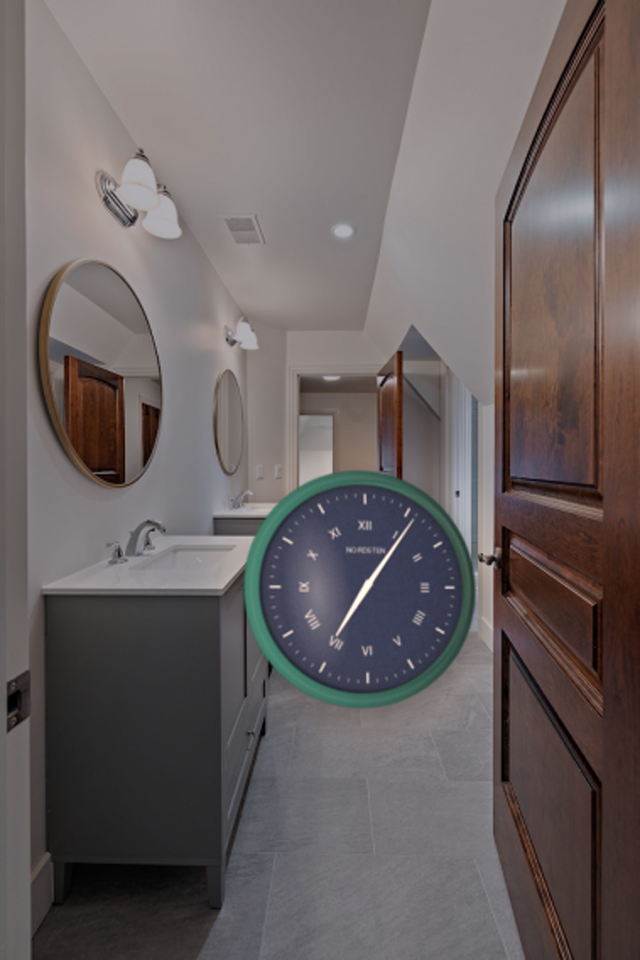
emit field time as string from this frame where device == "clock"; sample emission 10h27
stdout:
7h06
